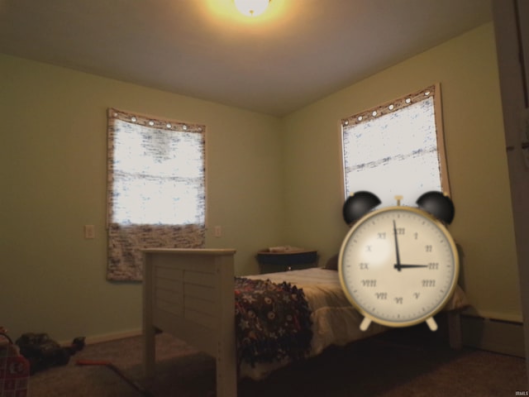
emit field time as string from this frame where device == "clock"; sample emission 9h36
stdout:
2h59
